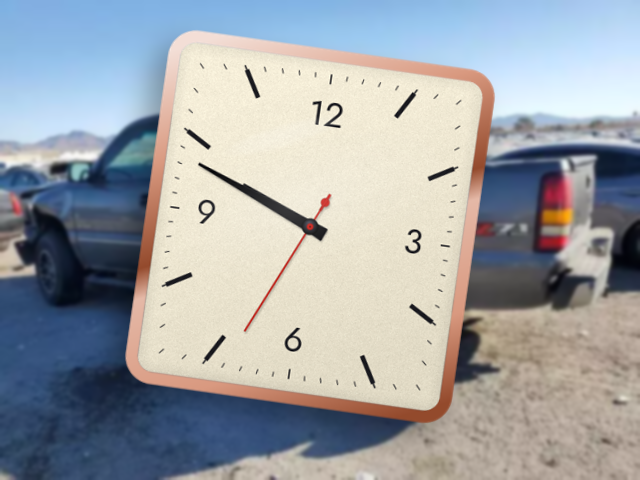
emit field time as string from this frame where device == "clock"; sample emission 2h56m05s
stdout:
9h48m34s
